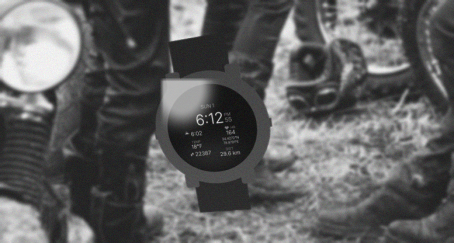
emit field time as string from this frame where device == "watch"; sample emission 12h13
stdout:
6h12
